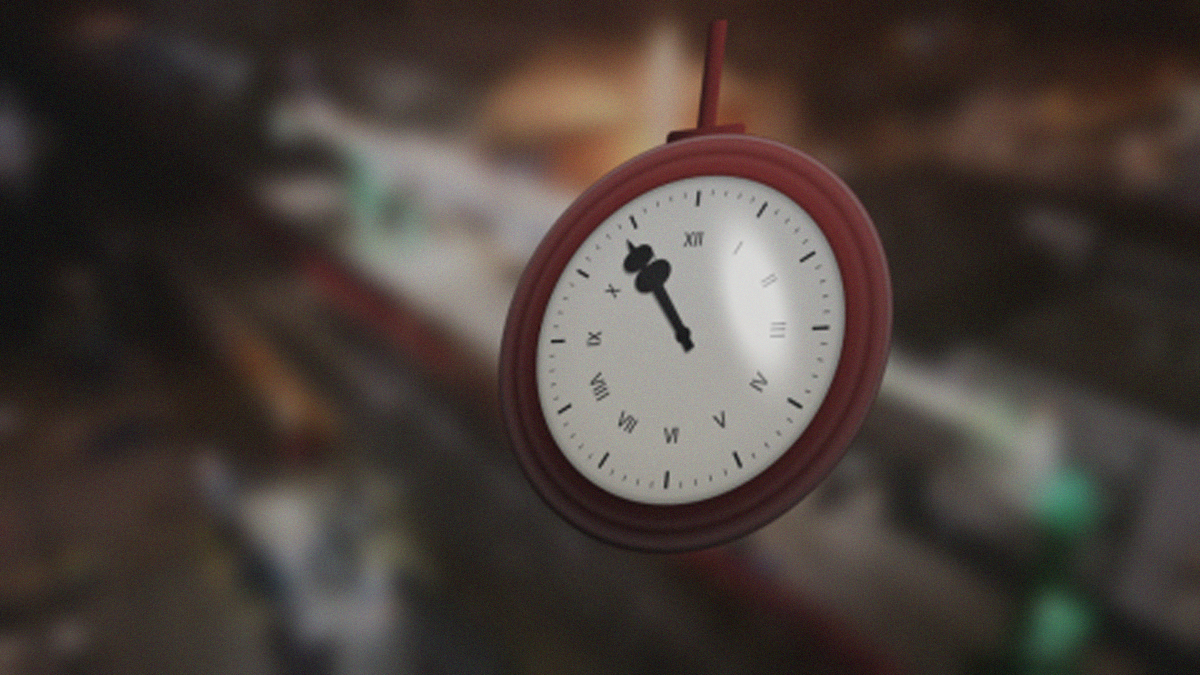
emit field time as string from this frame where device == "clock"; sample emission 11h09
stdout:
10h54
